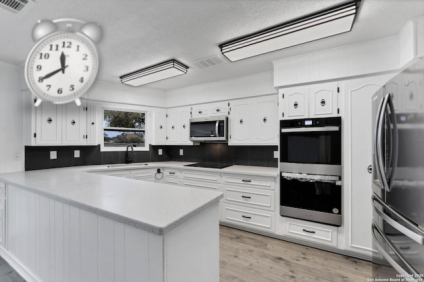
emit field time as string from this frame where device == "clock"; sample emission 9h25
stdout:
11h40
